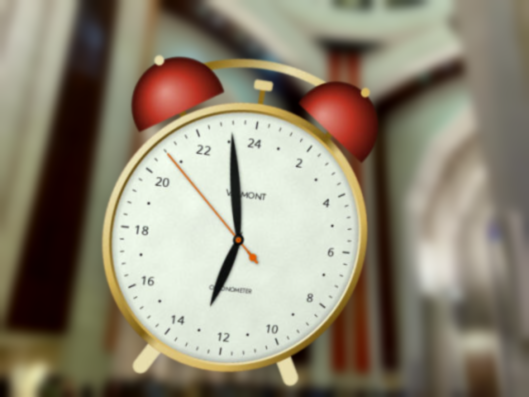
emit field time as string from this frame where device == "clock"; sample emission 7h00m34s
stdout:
12h57m52s
